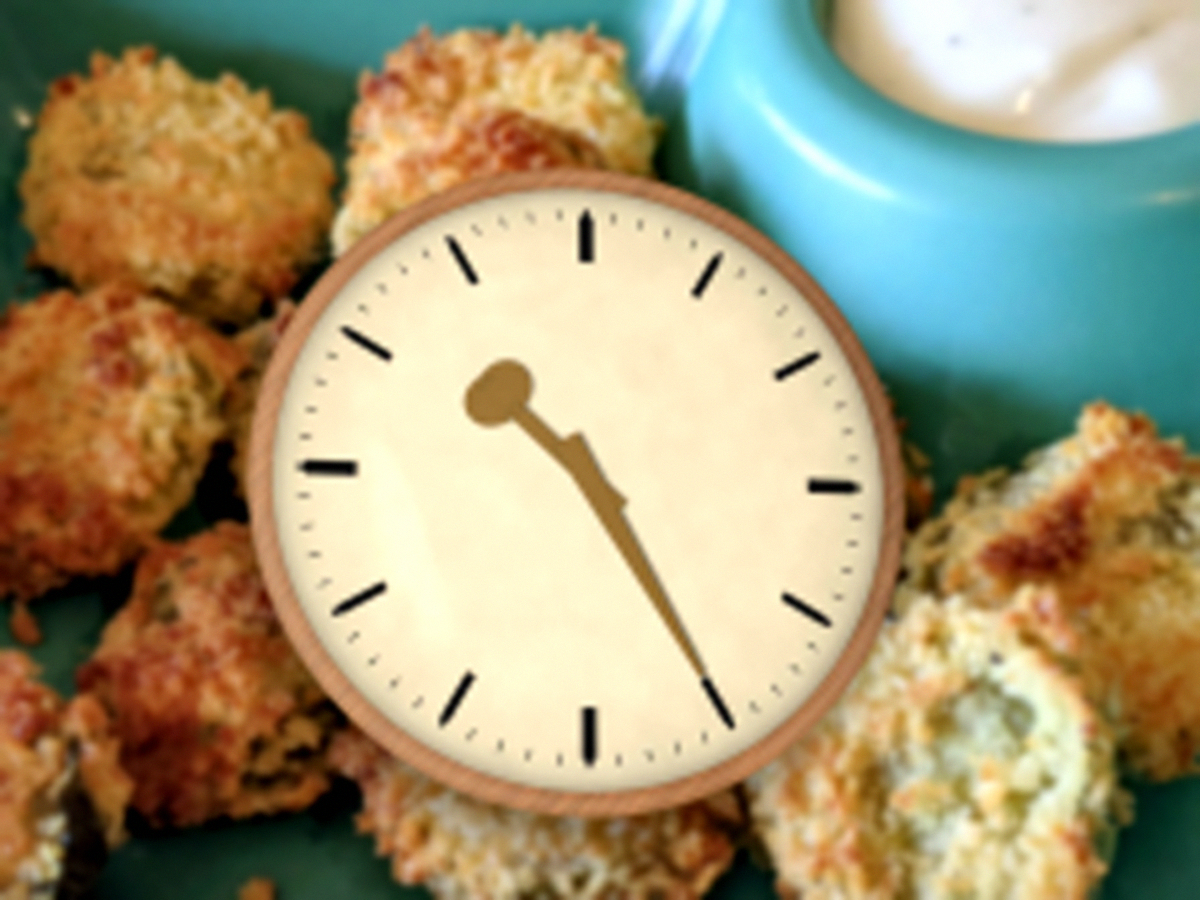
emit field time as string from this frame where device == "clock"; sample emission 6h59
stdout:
10h25
